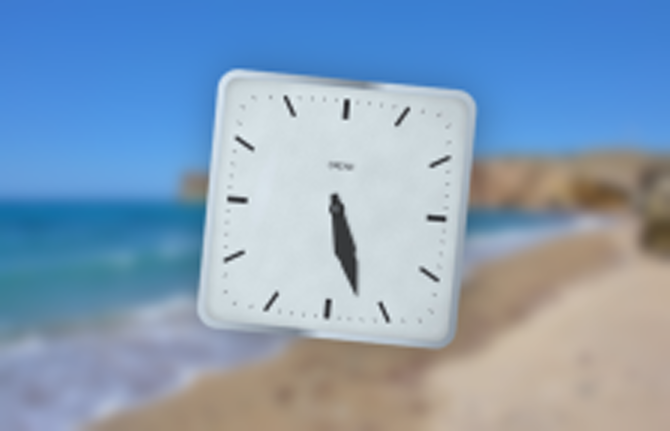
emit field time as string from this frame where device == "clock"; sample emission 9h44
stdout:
5h27
